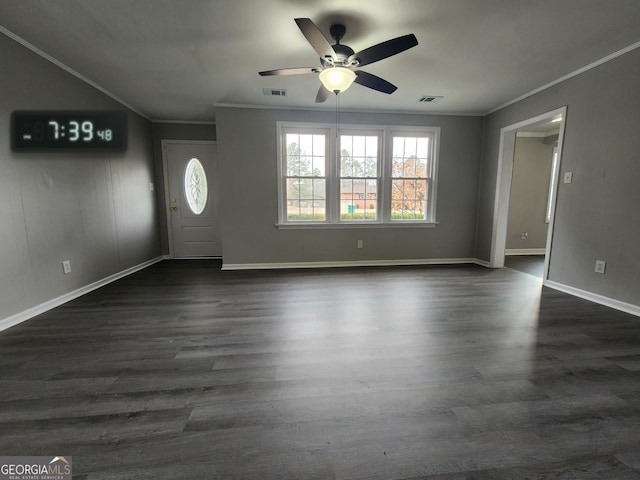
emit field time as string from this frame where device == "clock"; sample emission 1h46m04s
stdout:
7h39m48s
